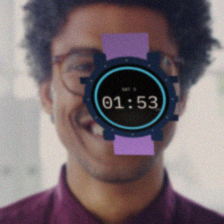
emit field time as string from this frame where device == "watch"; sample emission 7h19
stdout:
1h53
